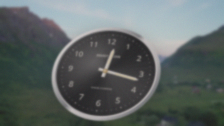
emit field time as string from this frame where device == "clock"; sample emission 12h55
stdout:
12h17
